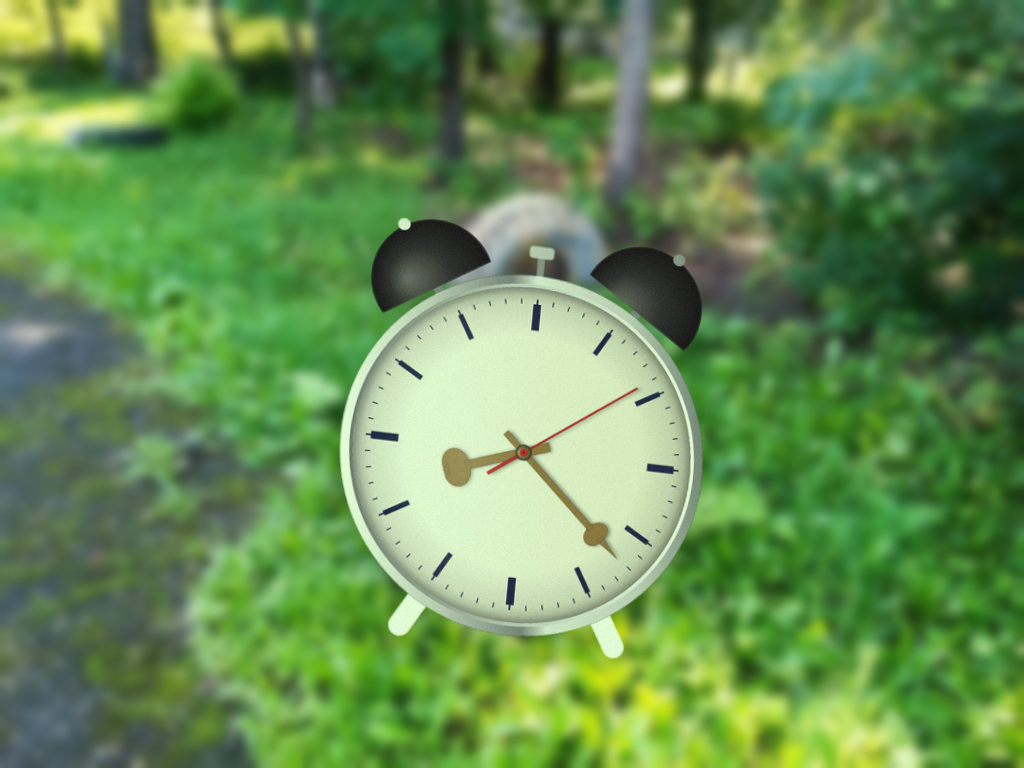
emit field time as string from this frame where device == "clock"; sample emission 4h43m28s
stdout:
8h22m09s
